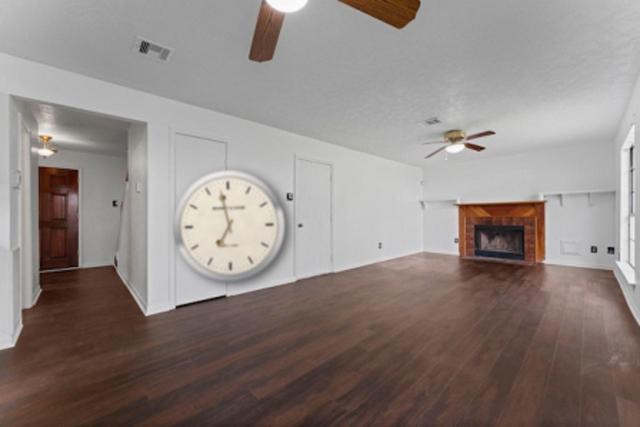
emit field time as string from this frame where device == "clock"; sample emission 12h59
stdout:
6h58
